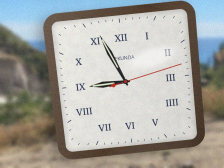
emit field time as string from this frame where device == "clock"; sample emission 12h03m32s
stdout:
8h56m13s
